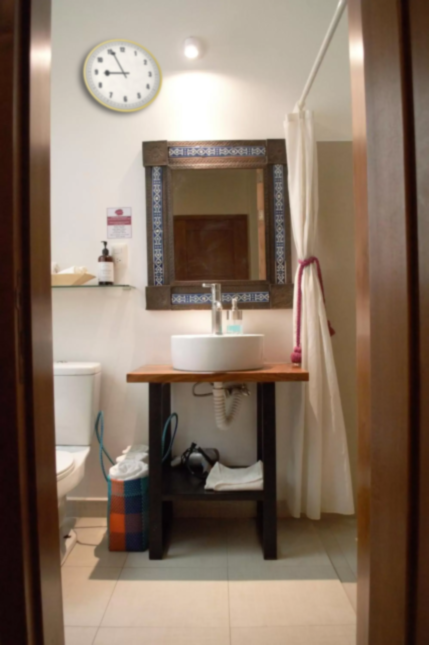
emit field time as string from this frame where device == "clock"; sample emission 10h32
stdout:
8h56
